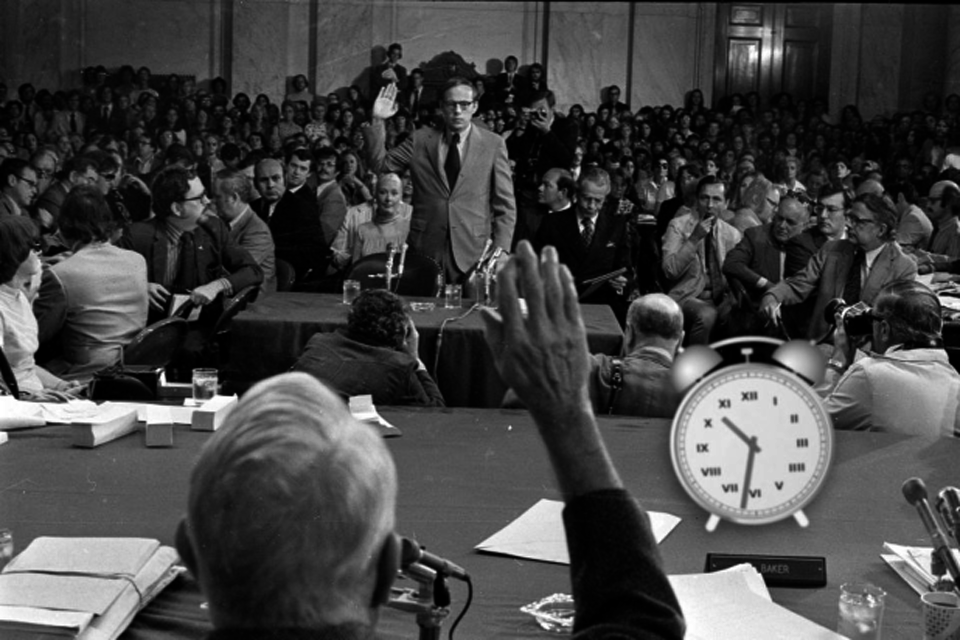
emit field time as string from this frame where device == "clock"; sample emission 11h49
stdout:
10h32
